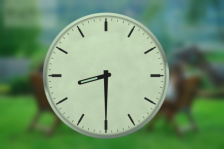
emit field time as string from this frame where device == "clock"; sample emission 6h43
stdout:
8h30
